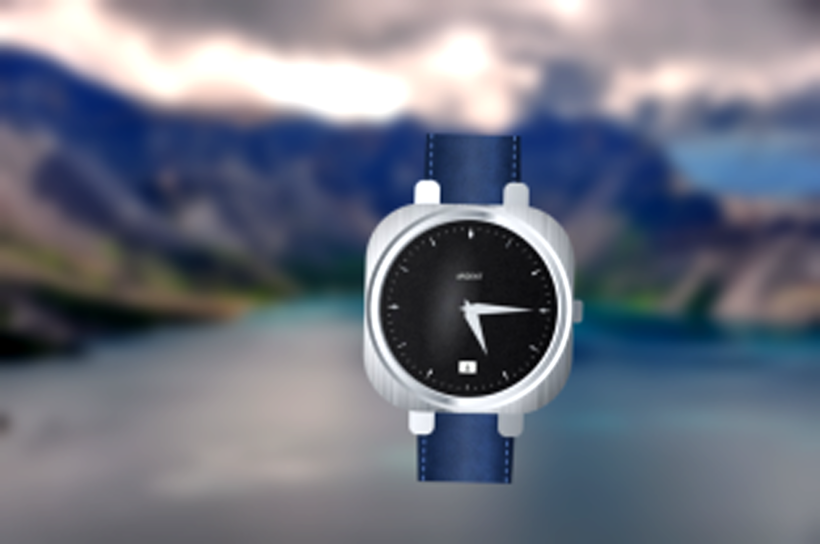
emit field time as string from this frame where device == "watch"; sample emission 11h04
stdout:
5h15
